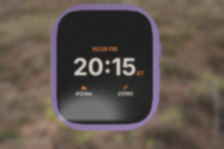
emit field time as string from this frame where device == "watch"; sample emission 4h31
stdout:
20h15
